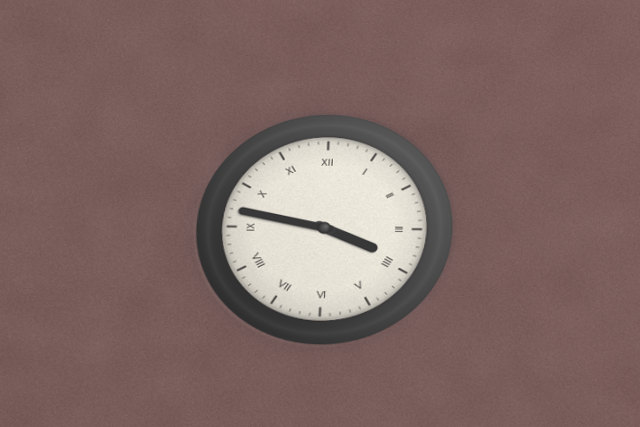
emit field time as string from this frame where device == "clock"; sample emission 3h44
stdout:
3h47
